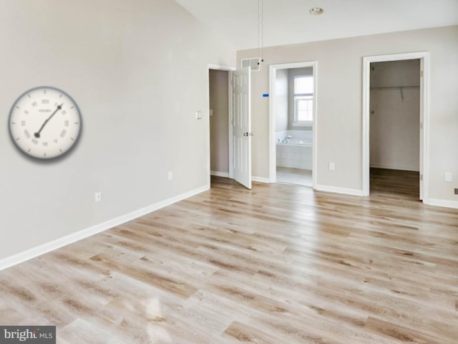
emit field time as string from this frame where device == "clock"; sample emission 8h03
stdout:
7h07
